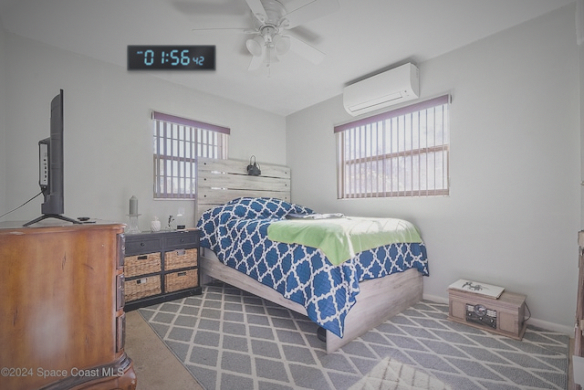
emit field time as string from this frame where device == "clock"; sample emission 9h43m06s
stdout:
1h56m42s
